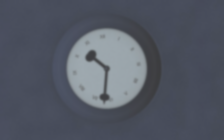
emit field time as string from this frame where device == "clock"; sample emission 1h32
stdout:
10h32
